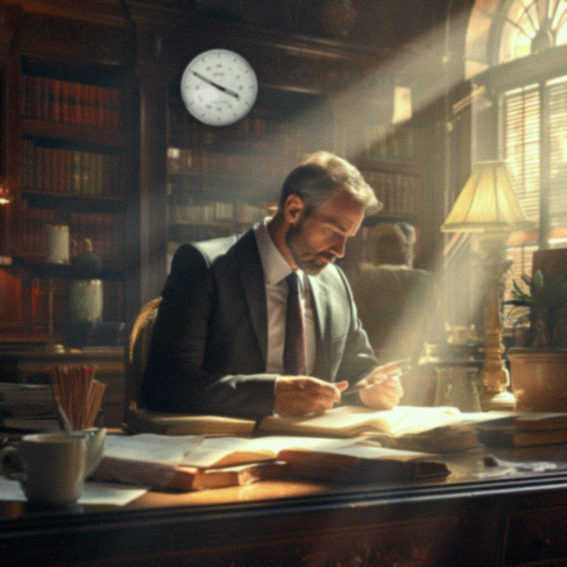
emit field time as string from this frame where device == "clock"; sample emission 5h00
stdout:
3h50
